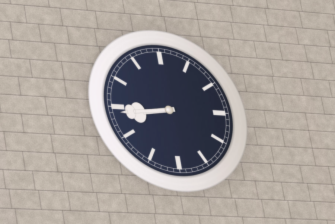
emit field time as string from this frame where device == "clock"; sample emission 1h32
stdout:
8h44
